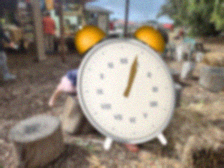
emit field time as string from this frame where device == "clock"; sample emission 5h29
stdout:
1h04
